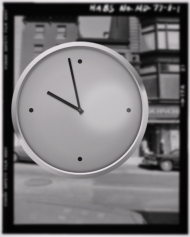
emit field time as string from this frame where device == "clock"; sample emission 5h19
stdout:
9h58
